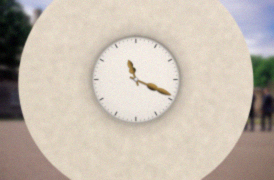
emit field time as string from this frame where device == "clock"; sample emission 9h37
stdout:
11h19
